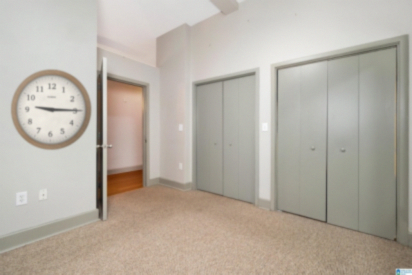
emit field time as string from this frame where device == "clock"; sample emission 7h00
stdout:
9h15
